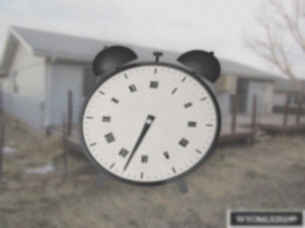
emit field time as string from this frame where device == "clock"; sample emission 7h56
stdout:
6h33
